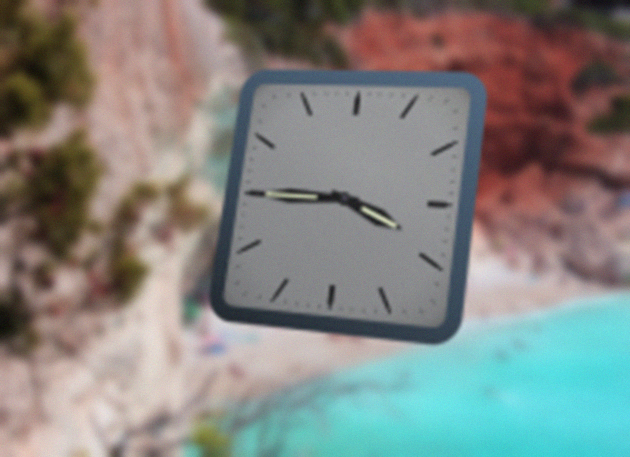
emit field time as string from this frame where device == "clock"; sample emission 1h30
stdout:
3h45
